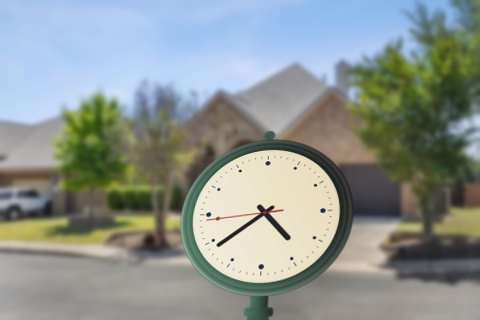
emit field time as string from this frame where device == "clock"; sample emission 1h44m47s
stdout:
4h38m44s
